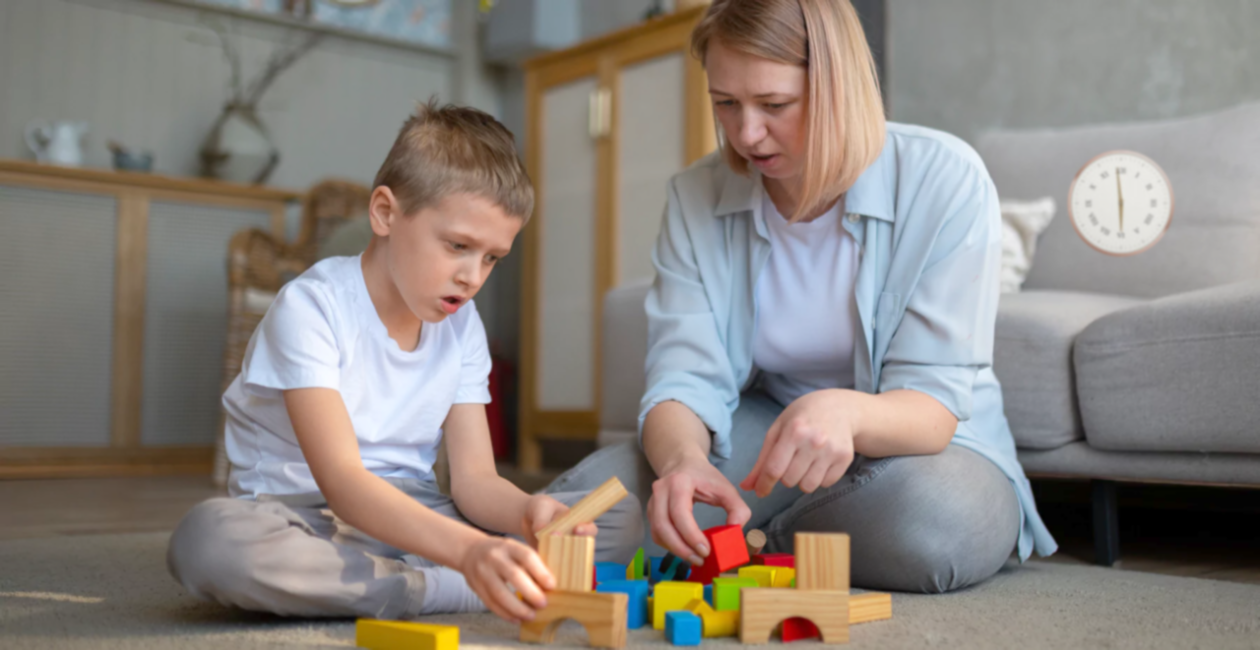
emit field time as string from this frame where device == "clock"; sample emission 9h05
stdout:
5h59
